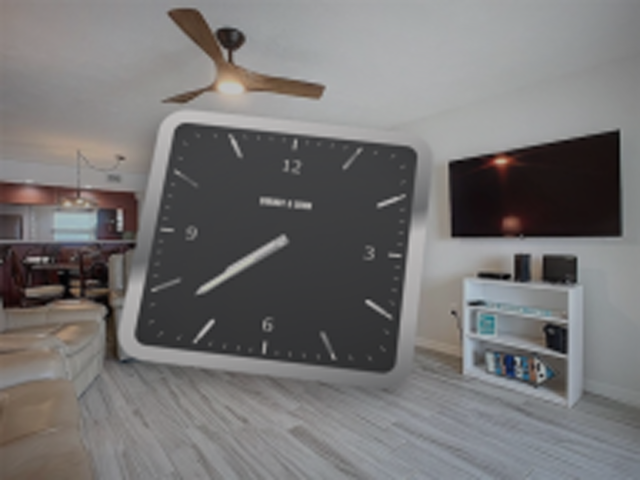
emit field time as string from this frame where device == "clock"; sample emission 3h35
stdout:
7h38
